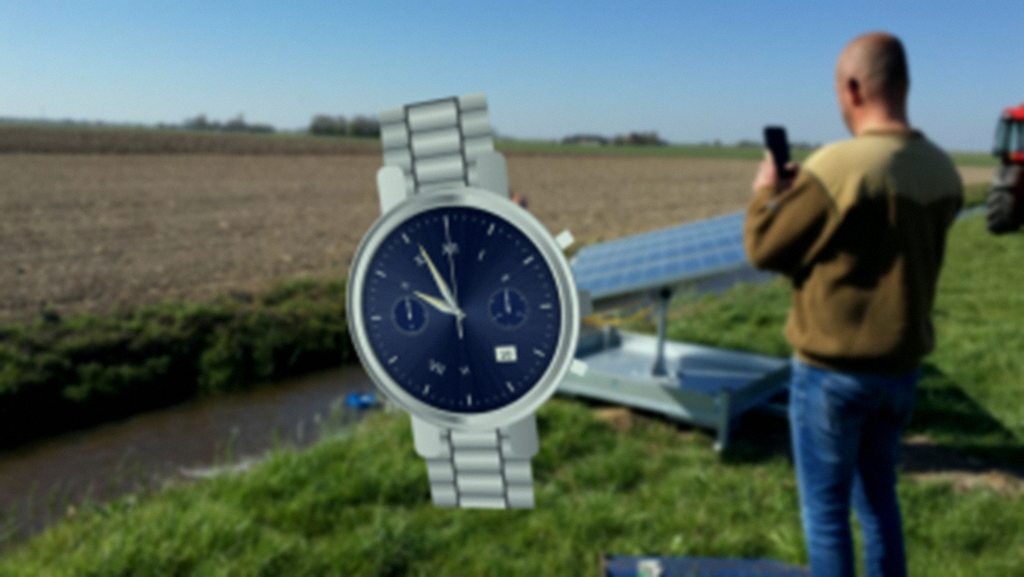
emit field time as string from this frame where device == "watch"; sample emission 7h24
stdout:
9h56
